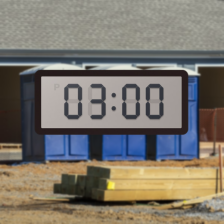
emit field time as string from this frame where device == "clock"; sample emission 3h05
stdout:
3h00
